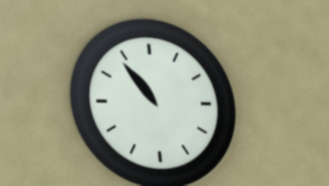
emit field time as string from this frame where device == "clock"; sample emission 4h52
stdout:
10h54
